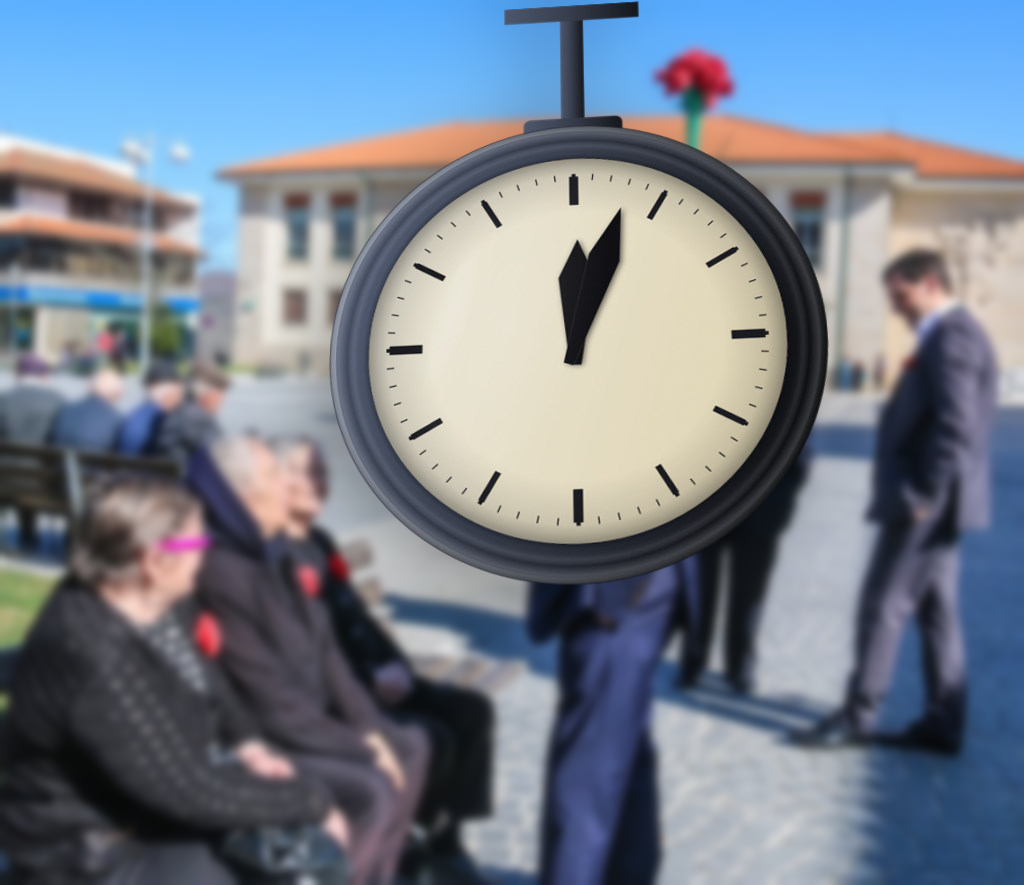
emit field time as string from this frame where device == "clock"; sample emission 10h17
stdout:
12h03
